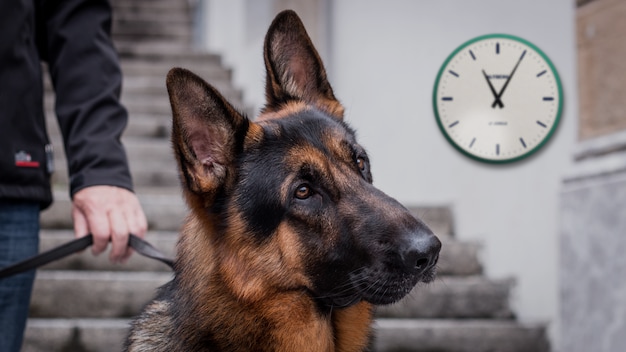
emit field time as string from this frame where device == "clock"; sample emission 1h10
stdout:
11h05
